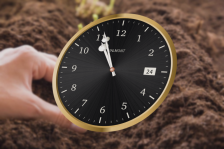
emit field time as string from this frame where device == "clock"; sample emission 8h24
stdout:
10h56
